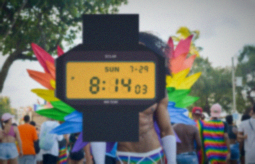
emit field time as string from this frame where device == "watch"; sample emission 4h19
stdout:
8h14
